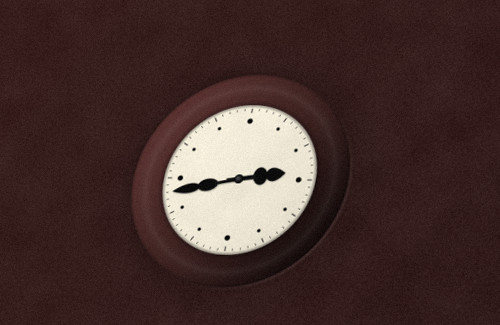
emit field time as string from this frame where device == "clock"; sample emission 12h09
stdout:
2h43
